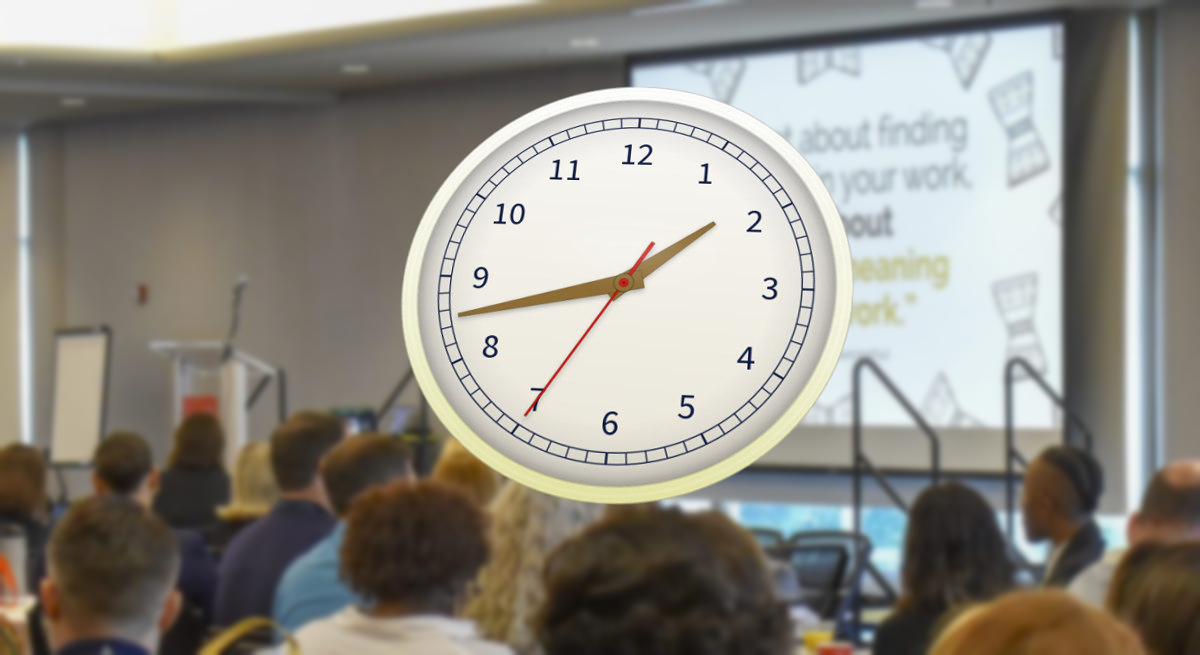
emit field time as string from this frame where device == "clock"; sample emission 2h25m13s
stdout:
1h42m35s
